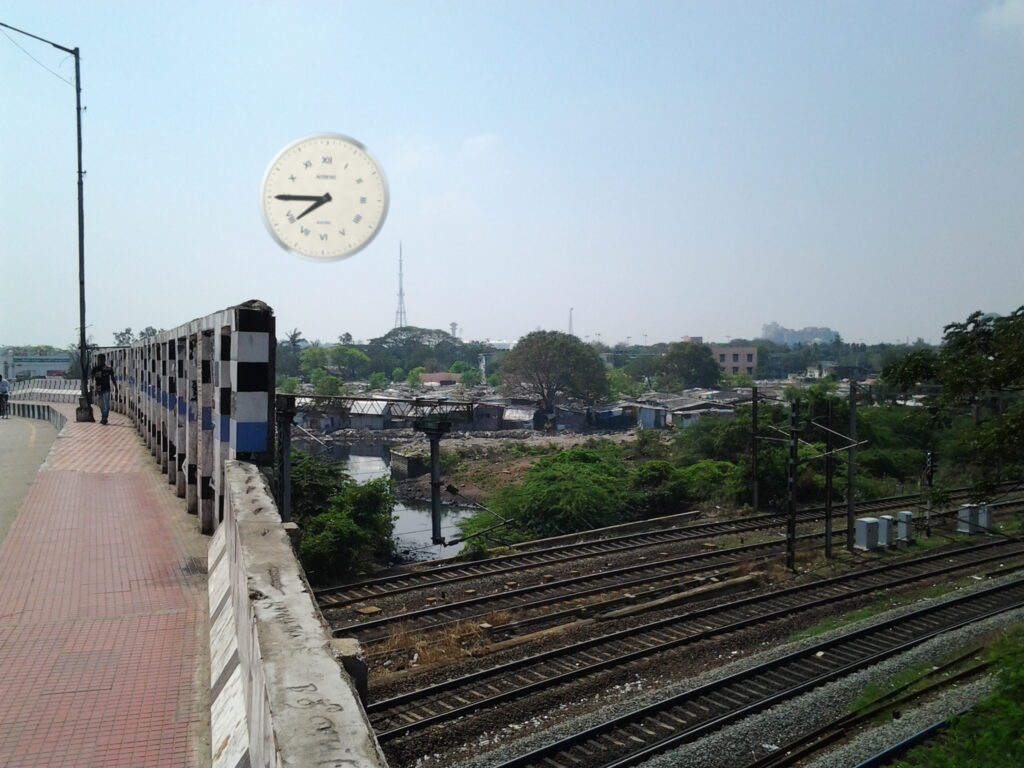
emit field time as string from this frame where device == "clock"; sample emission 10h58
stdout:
7h45
